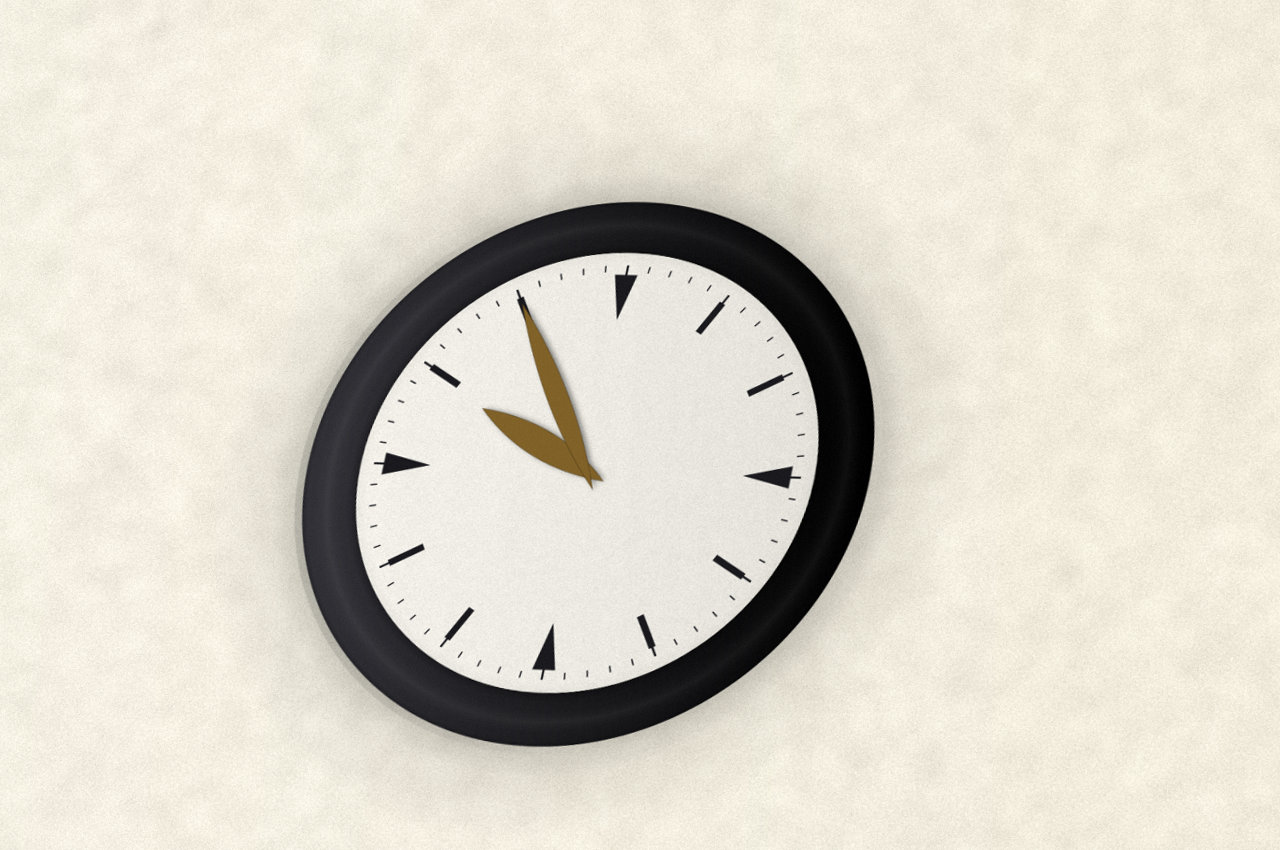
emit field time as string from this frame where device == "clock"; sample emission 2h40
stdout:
9h55
